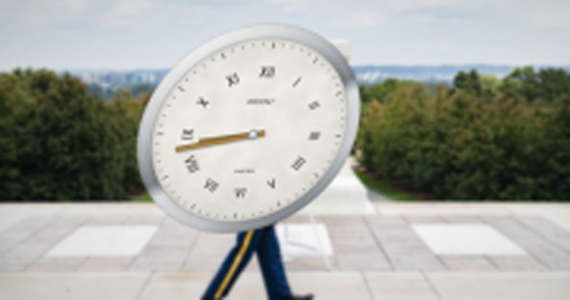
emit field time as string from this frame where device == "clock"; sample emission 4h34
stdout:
8h43
